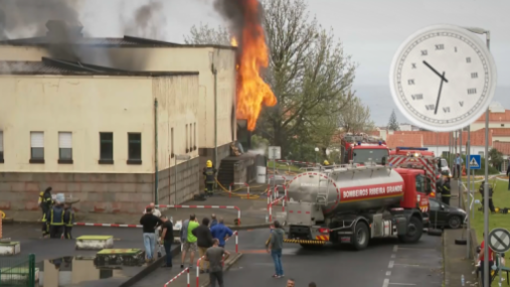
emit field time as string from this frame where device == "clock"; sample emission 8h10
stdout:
10h33
